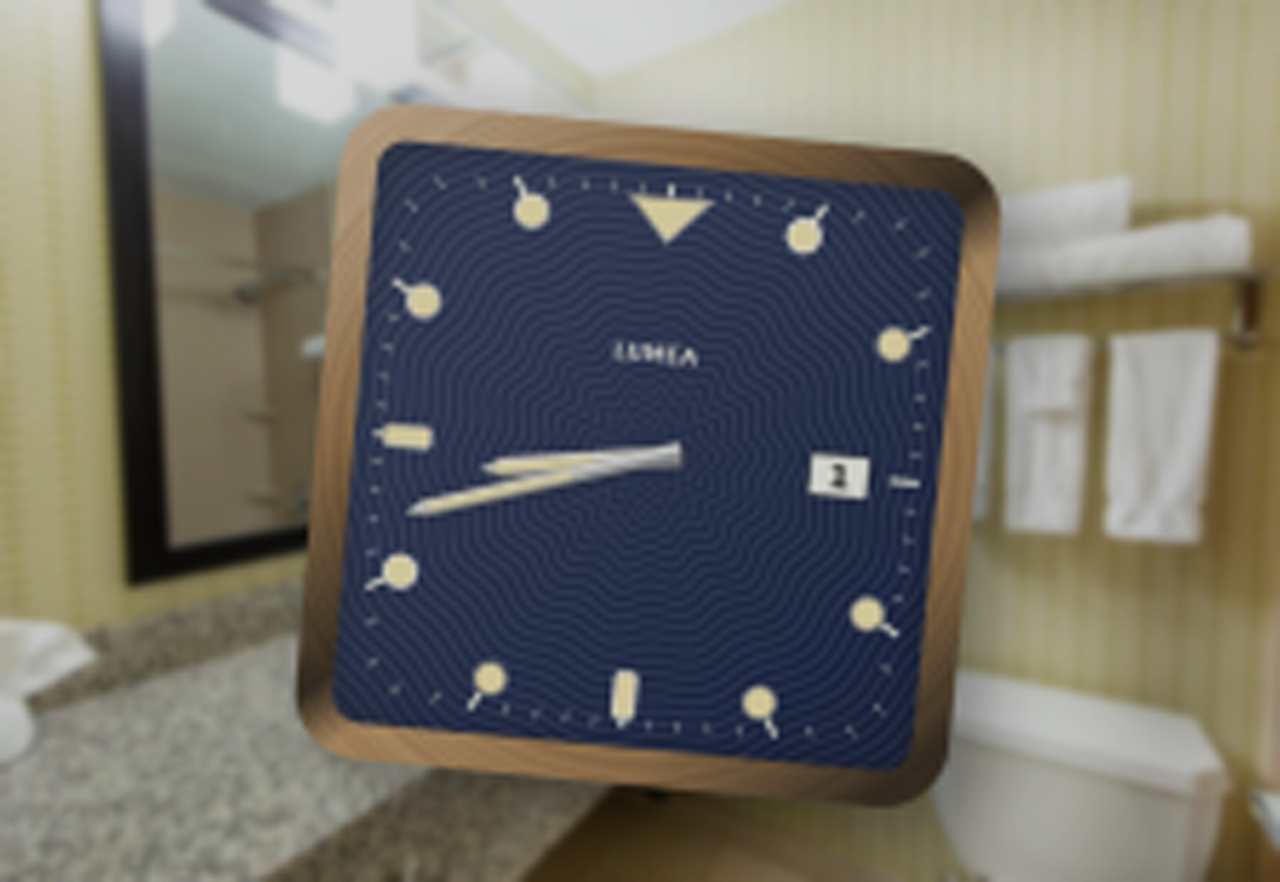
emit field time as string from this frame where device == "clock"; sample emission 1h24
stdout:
8h42
